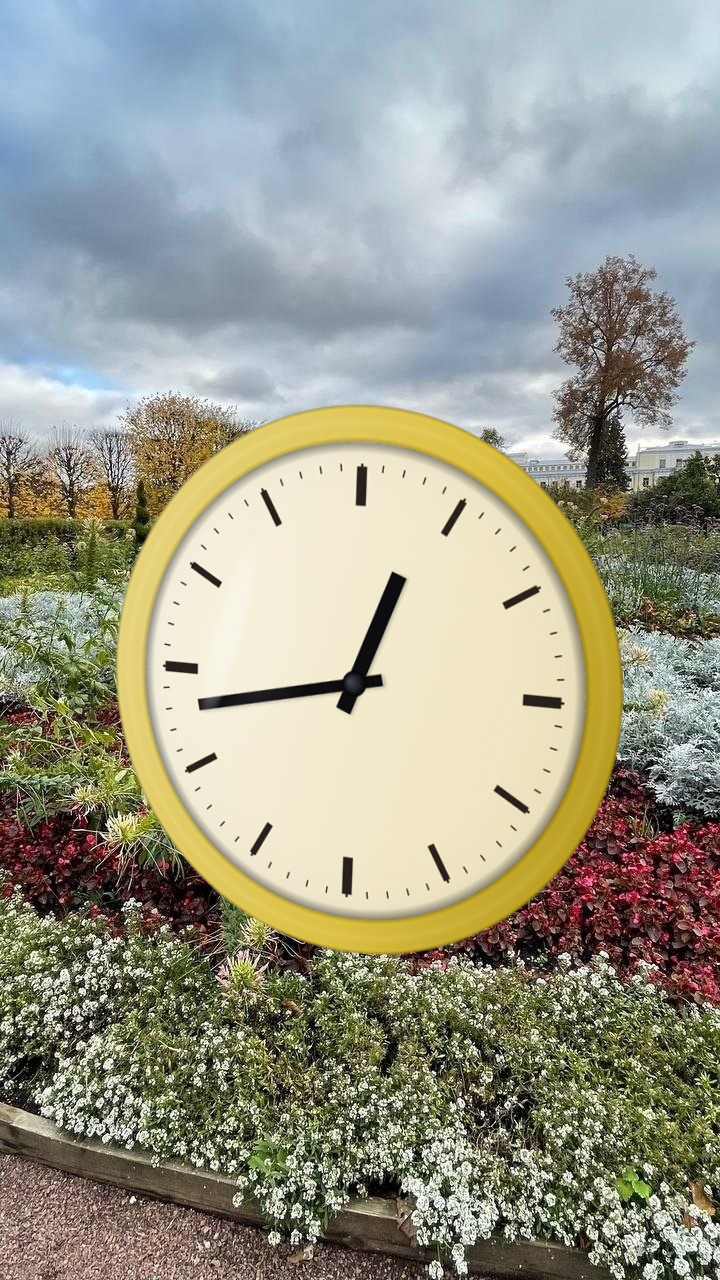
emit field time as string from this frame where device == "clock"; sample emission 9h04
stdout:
12h43
